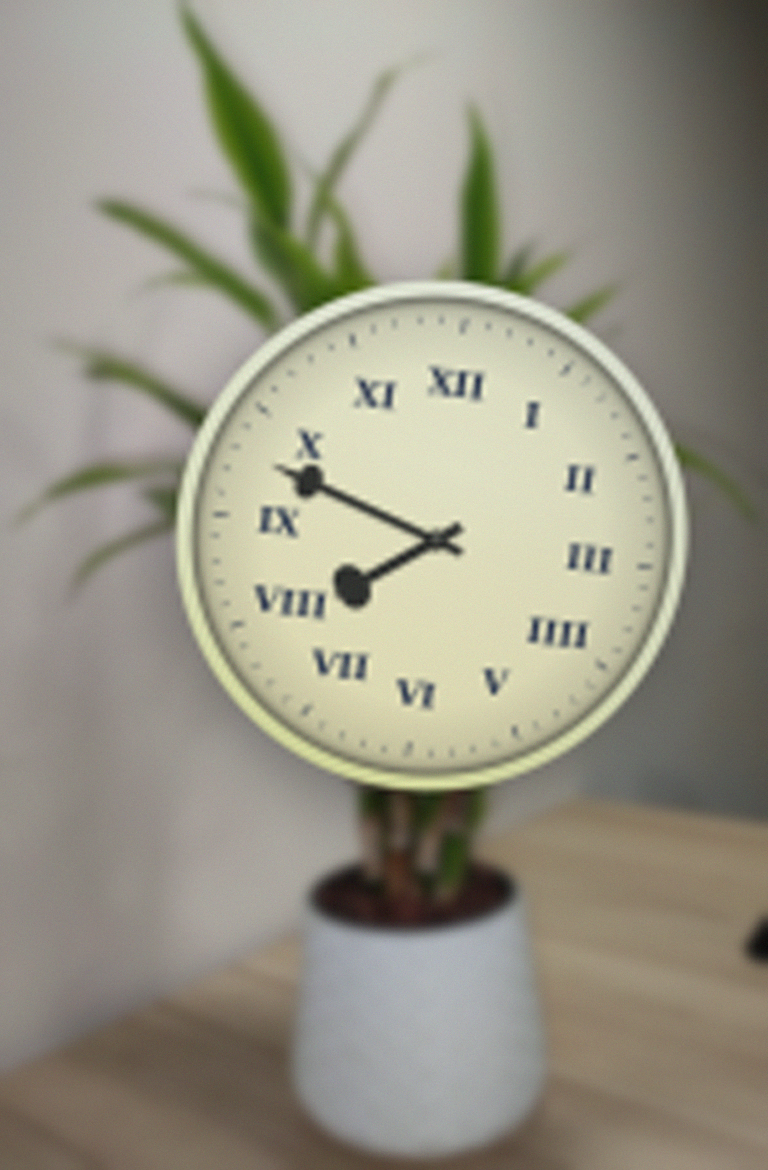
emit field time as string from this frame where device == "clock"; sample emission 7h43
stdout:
7h48
